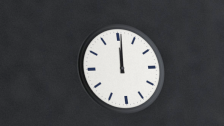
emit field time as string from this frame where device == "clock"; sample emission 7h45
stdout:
12h01
